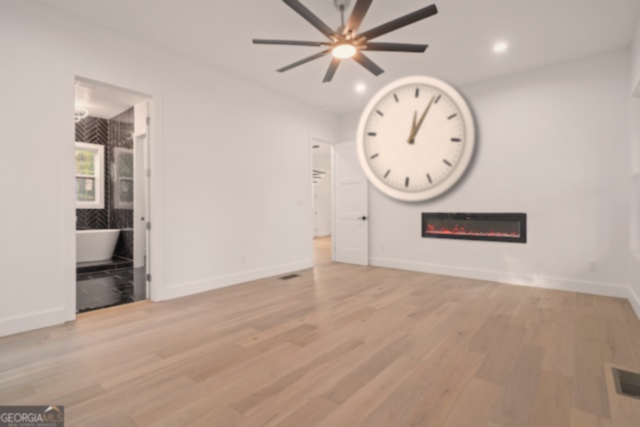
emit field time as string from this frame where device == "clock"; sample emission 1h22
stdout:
12h04
